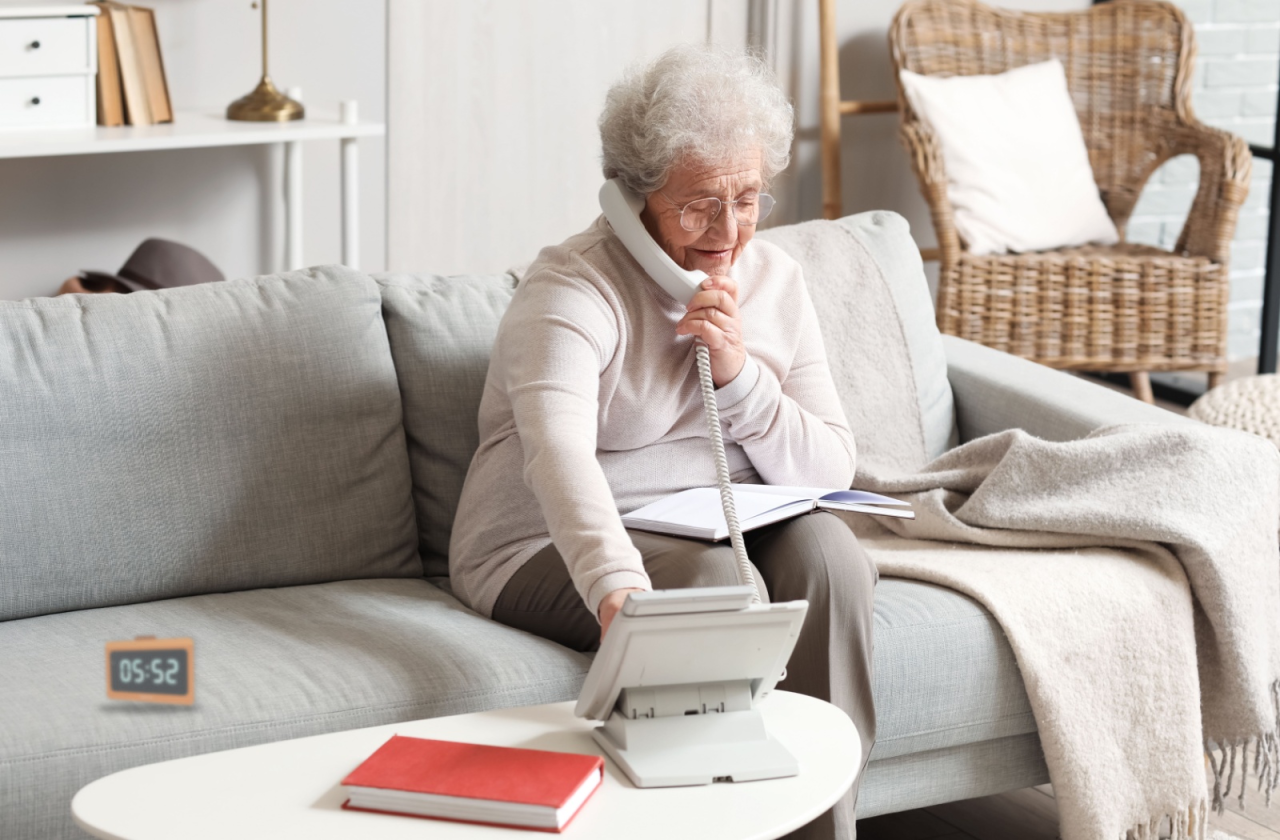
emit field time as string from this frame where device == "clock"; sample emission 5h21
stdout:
5h52
